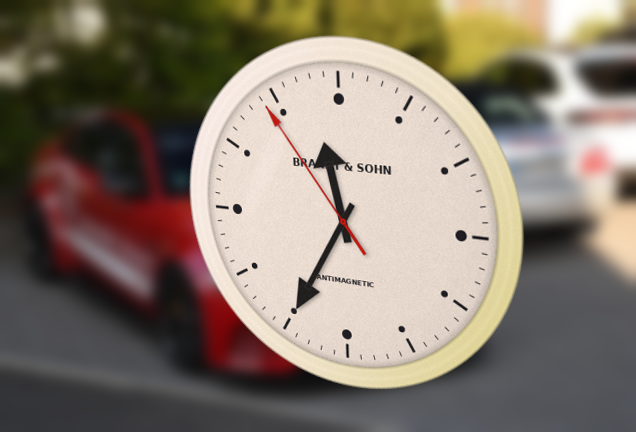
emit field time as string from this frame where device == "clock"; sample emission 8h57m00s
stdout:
11h34m54s
